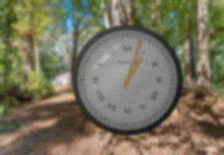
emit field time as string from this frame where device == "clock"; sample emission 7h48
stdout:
1h03
